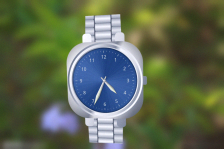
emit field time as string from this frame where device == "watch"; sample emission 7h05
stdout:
4h34
